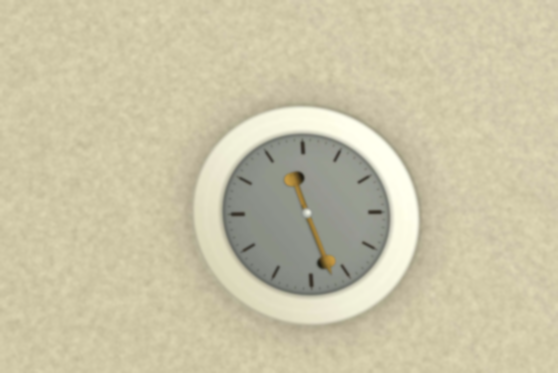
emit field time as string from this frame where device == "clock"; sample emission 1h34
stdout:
11h27
